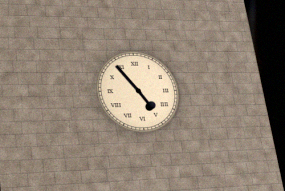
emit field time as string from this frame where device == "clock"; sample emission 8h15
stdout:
4h54
